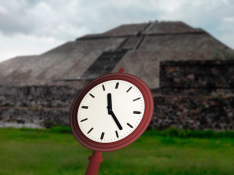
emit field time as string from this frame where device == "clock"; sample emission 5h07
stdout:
11h23
